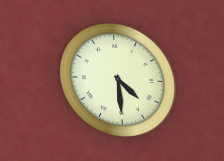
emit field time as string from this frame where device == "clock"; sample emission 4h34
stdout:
4h30
